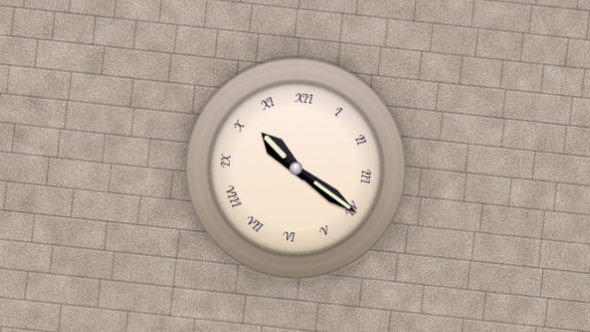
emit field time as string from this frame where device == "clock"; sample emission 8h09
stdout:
10h20
